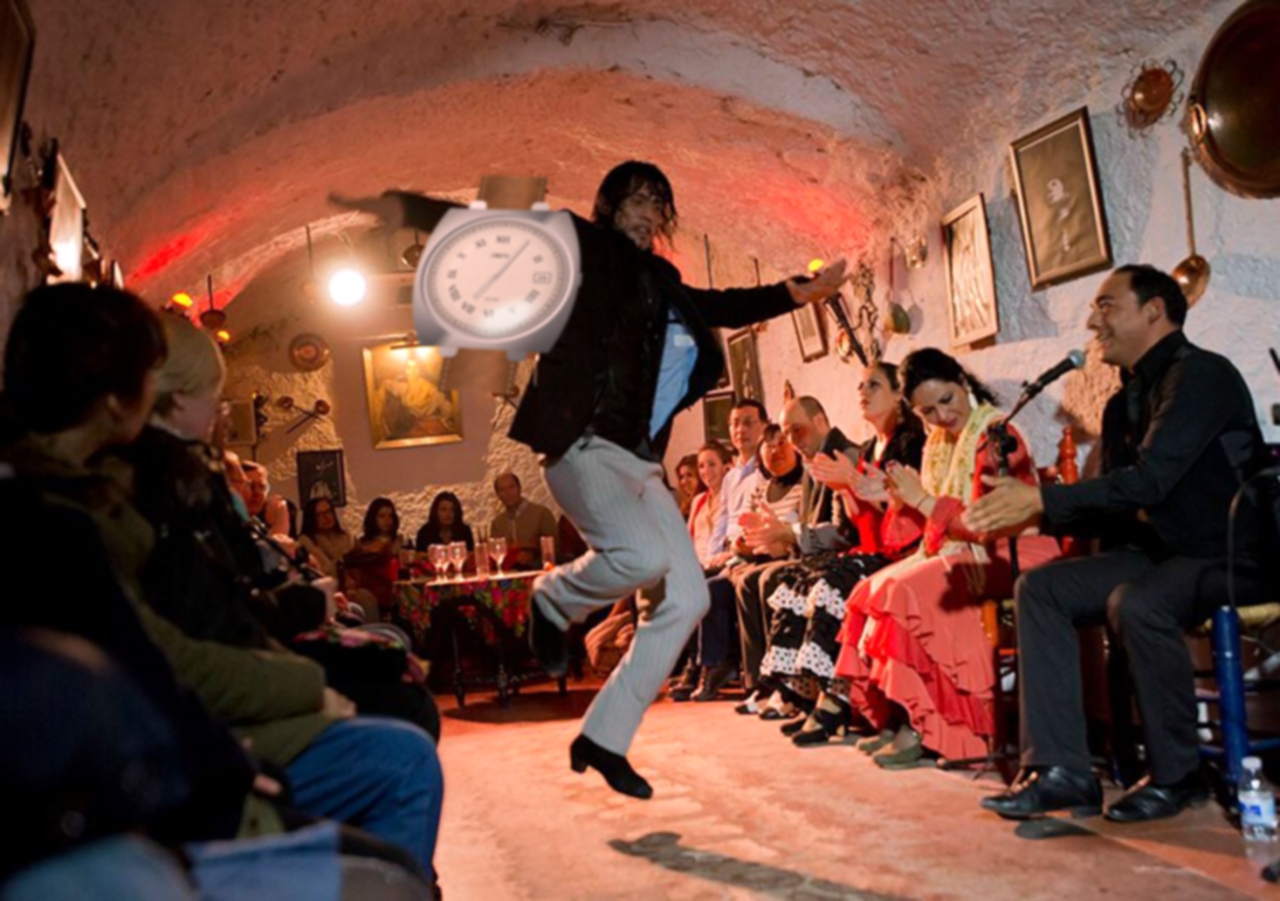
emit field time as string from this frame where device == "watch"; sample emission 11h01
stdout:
7h05
